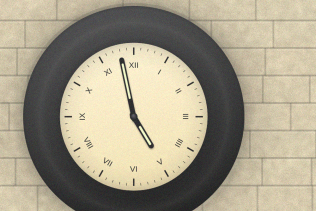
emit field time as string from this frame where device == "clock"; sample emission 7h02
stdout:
4h58
